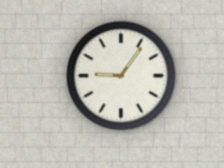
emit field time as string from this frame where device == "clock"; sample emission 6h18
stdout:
9h06
